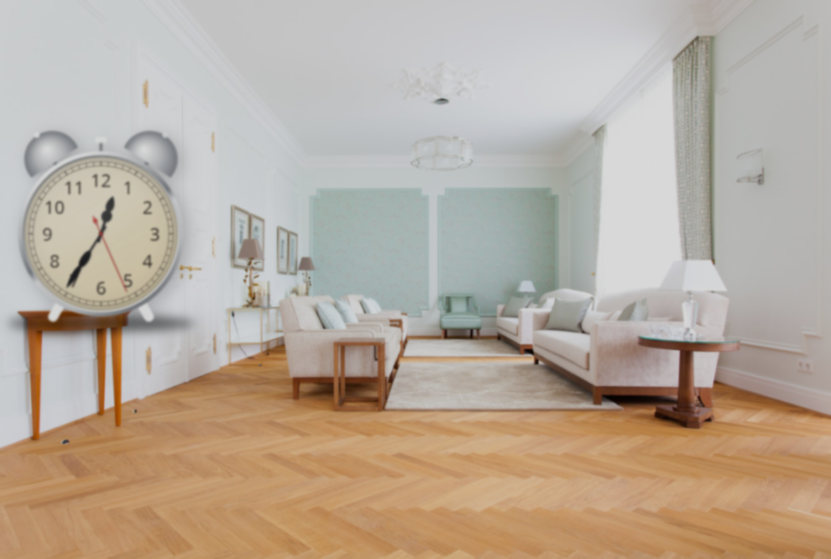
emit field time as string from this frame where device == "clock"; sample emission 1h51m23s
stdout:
12h35m26s
